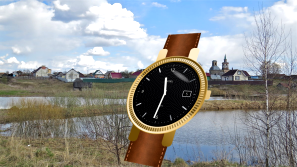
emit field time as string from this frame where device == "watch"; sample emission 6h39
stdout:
11h31
